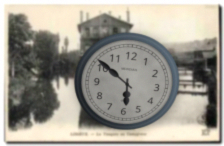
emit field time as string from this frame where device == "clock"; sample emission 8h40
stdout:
5h51
